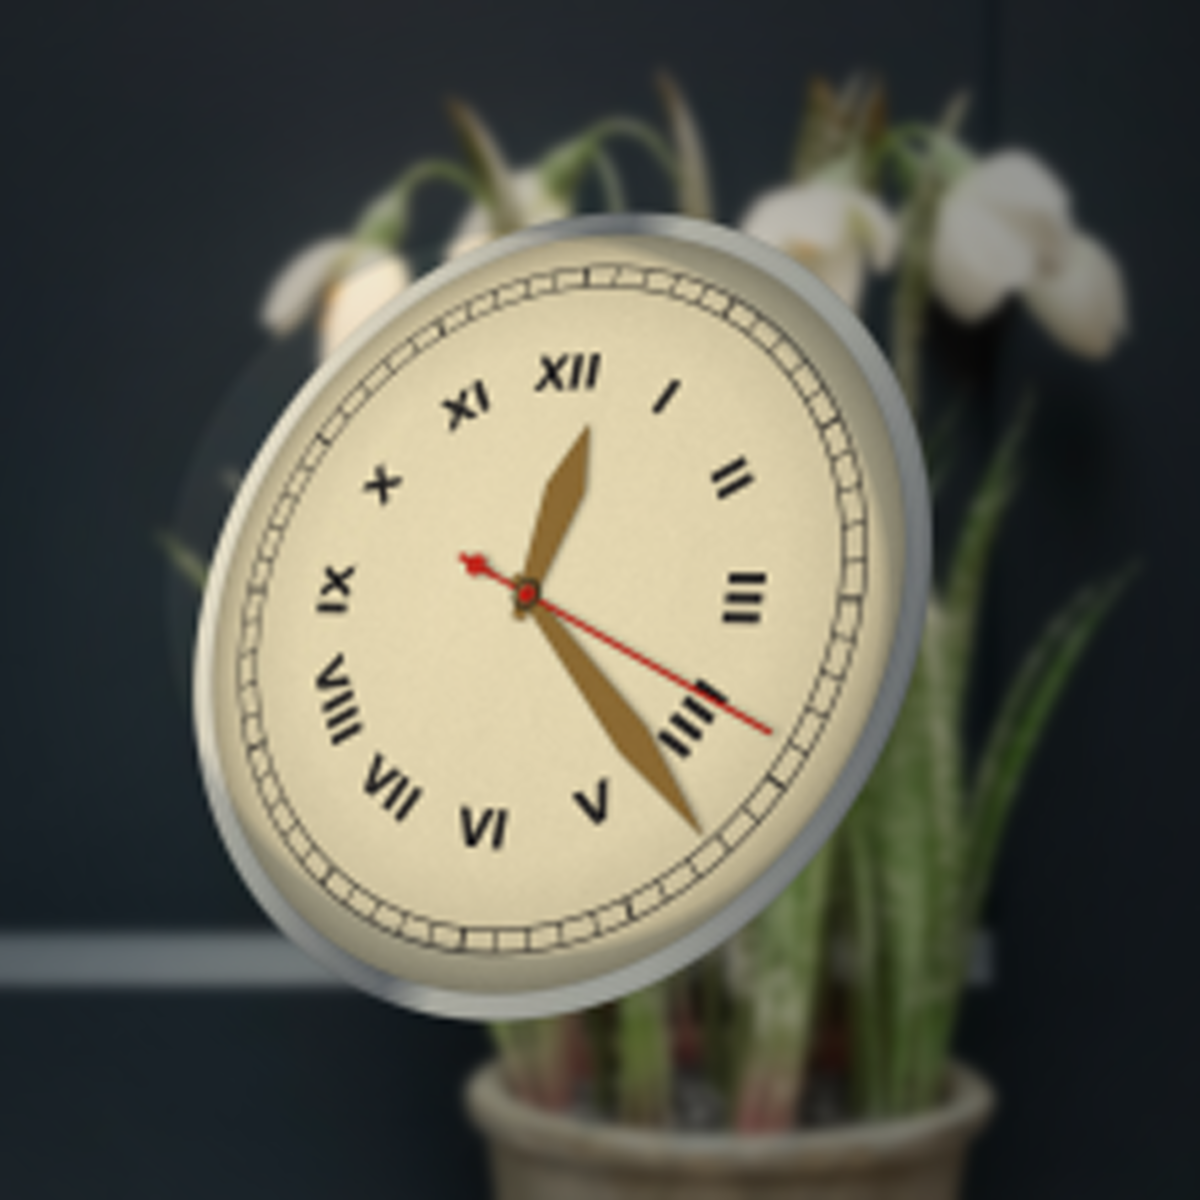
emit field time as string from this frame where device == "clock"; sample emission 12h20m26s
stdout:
12h22m19s
